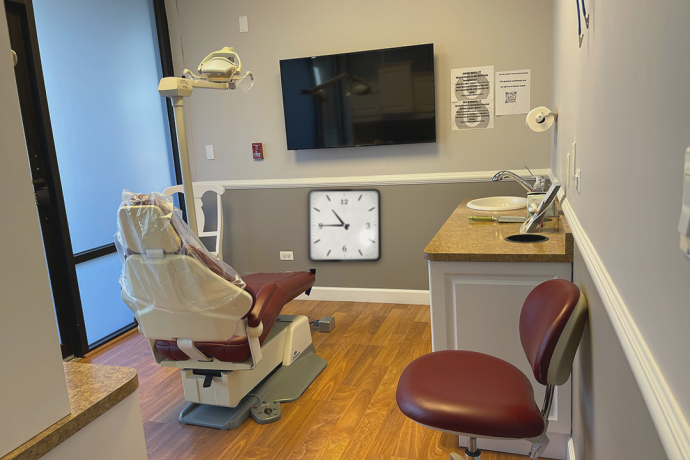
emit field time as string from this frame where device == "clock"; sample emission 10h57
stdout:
10h45
